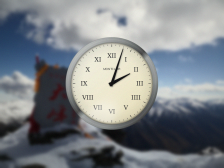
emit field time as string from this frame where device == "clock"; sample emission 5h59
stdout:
2h03
